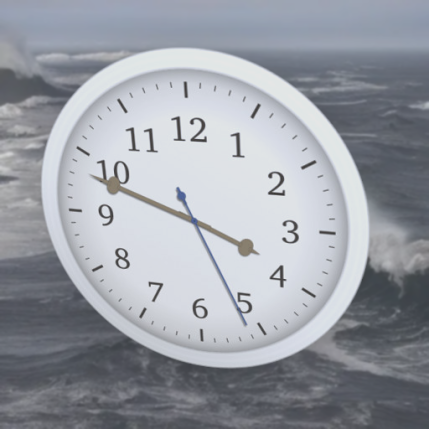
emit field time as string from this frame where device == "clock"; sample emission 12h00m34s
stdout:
3h48m26s
